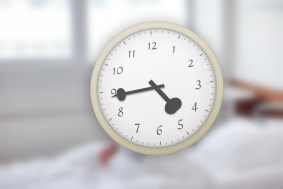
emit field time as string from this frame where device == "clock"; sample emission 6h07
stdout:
4h44
